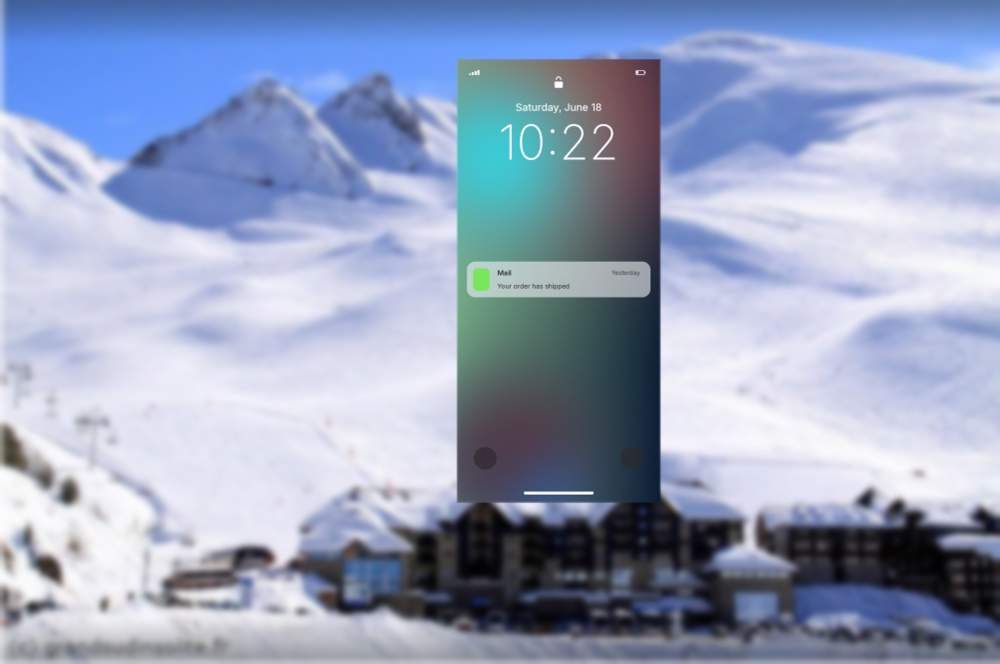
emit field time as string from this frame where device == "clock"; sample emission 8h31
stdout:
10h22
